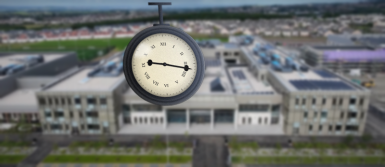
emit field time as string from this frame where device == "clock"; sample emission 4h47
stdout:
9h17
